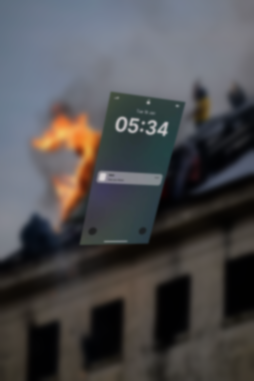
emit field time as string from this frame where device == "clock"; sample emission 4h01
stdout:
5h34
